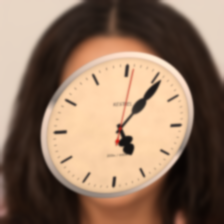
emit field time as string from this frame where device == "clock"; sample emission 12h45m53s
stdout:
5h06m01s
